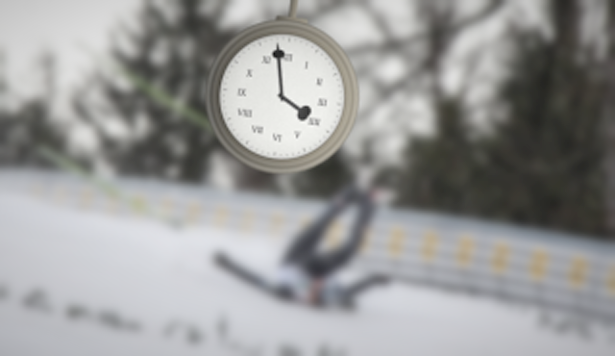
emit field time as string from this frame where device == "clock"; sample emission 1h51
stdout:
3h58
